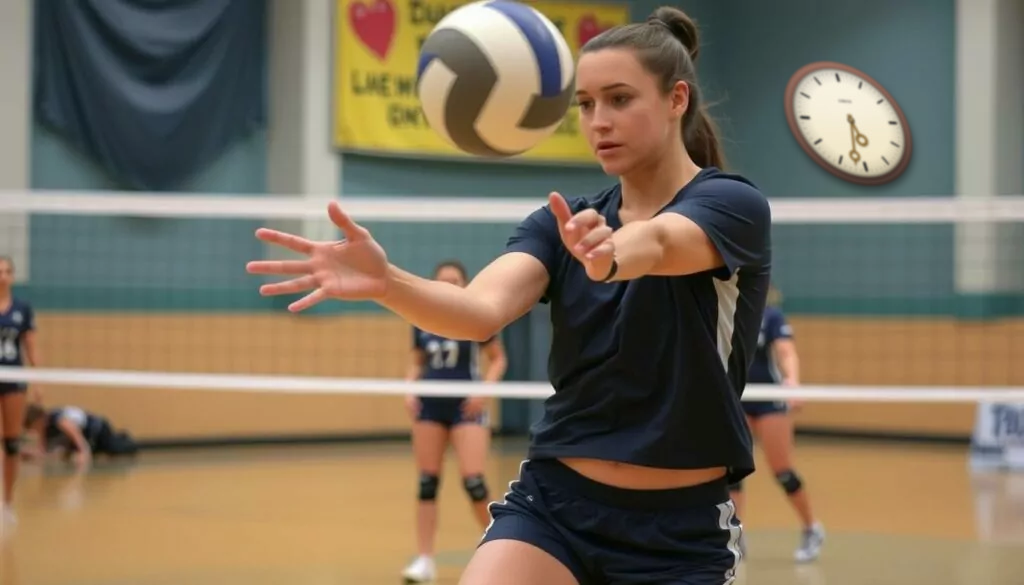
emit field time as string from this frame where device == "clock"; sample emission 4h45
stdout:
5h32
